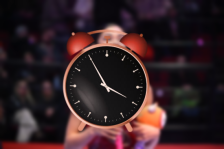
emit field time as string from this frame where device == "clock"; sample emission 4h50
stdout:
3h55
